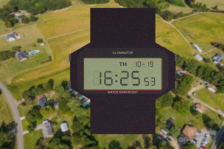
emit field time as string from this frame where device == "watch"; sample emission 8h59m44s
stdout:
16h25m53s
